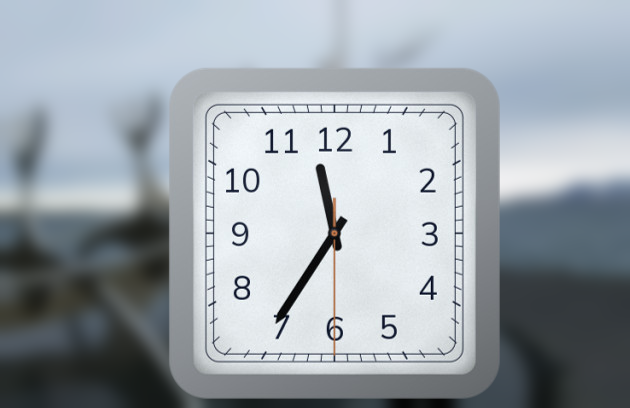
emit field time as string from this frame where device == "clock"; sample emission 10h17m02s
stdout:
11h35m30s
